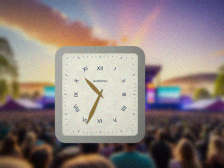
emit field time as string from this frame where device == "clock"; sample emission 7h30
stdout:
10h34
